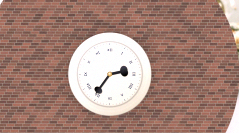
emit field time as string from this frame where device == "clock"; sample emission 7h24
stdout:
2h36
